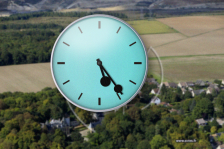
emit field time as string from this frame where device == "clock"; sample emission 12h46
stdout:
5h24
